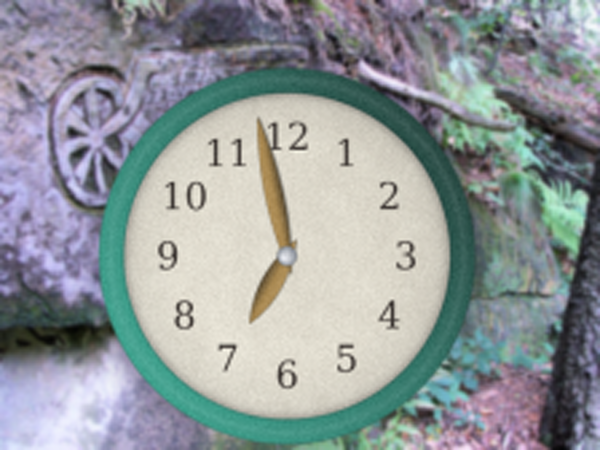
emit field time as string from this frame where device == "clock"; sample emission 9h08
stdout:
6h58
